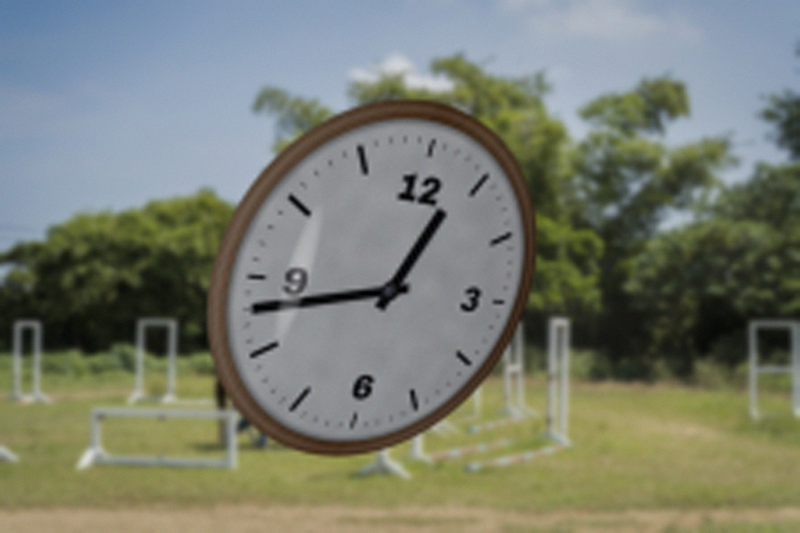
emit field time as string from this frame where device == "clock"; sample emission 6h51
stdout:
12h43
